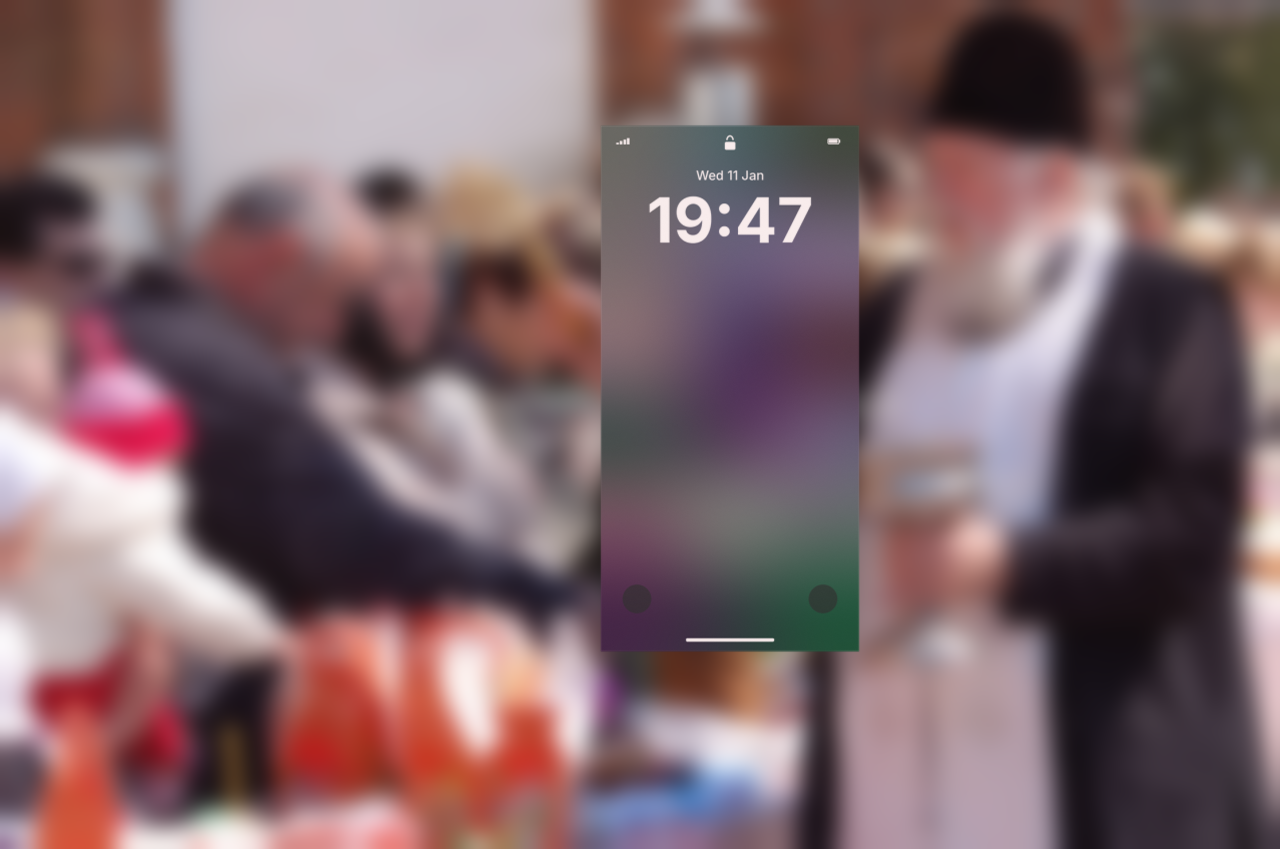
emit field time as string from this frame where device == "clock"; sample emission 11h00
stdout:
19h47
